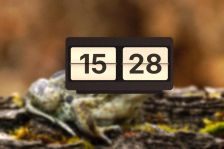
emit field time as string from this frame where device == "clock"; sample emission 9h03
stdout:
15h28
